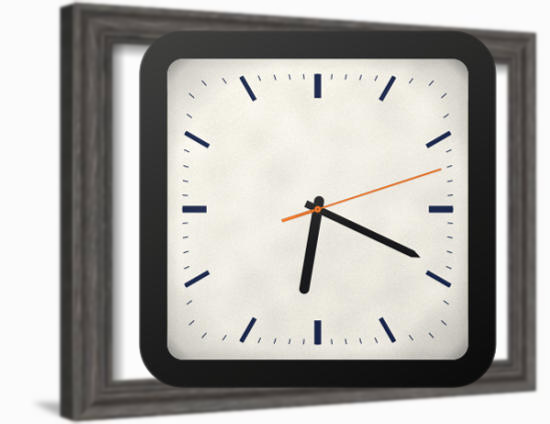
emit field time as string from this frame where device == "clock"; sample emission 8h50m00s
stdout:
6h19m12s
